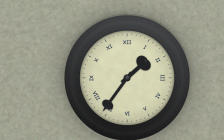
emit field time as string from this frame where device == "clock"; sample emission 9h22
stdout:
1h36
